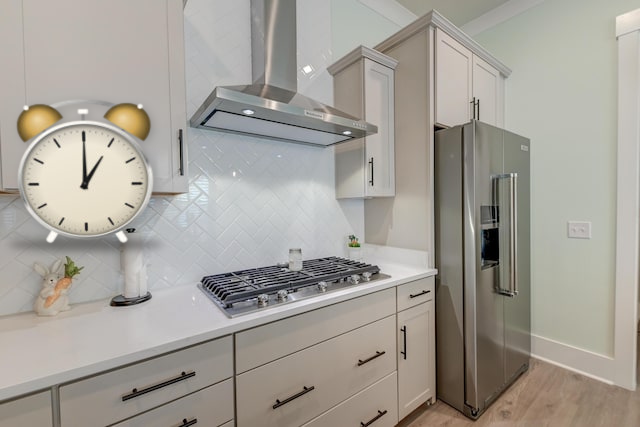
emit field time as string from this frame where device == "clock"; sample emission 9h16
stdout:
1h00
